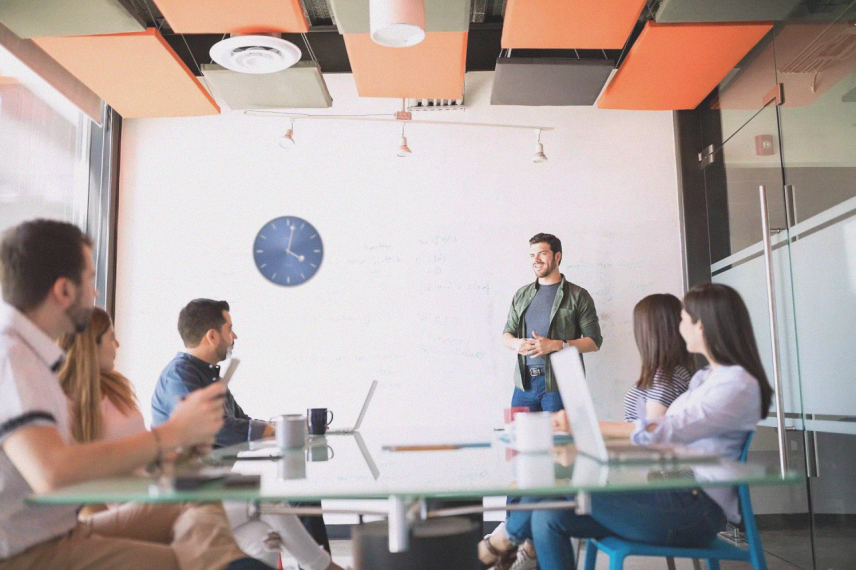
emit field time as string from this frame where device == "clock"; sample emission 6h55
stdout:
4h02
